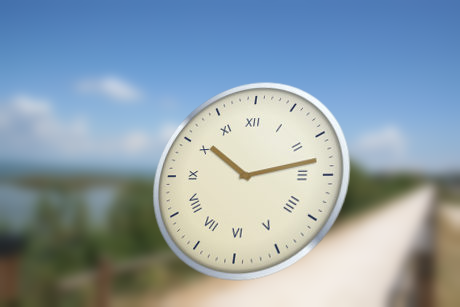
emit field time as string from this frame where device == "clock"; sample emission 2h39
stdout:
10h13
